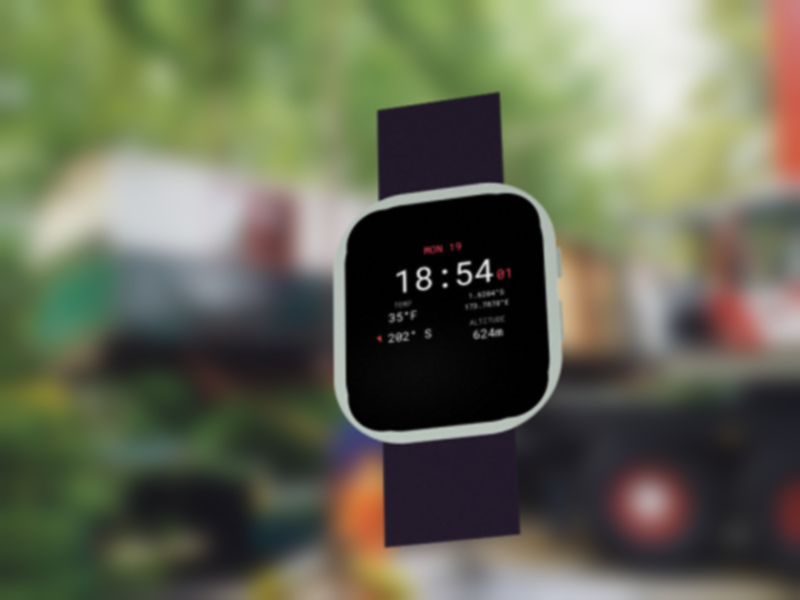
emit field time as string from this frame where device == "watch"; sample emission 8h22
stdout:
18h54
